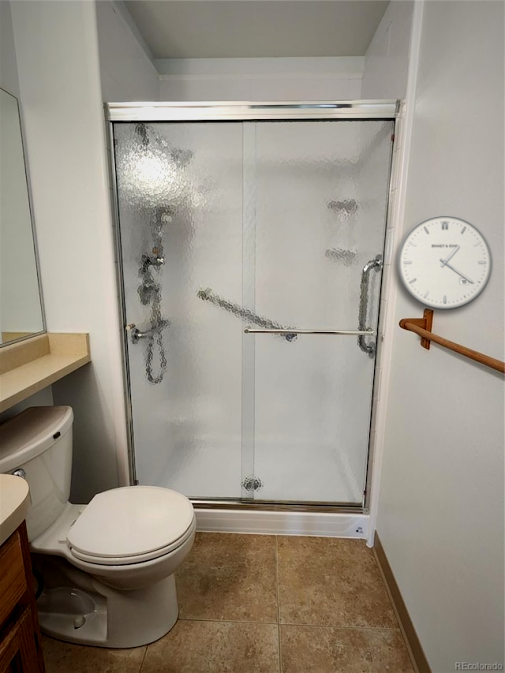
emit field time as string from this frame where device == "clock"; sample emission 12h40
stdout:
1h21
